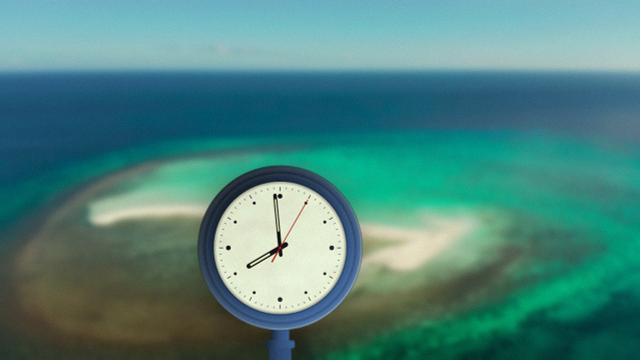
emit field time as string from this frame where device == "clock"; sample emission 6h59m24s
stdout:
7h59m05s
